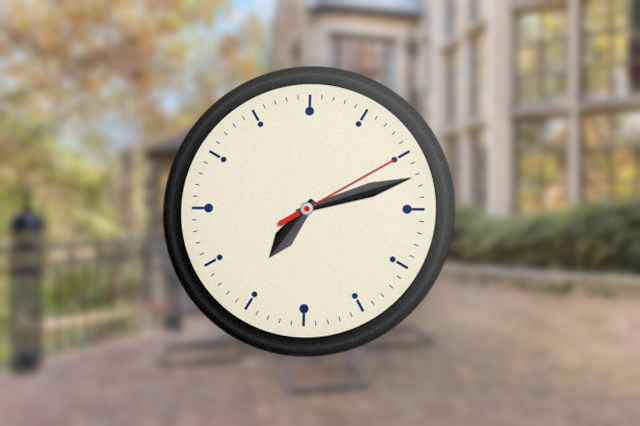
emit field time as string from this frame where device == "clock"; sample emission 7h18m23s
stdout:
7h12m10s
